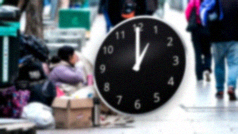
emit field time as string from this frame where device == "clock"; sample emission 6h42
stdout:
1h00
